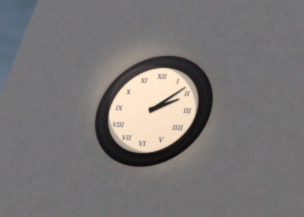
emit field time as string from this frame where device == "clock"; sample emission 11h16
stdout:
2h08
